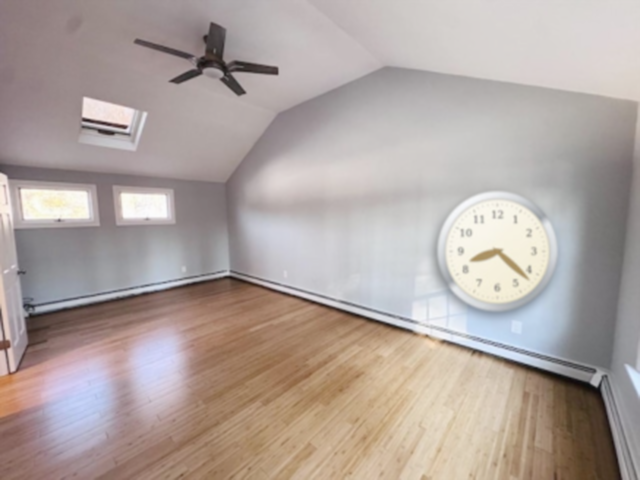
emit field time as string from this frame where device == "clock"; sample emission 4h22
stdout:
8h22
